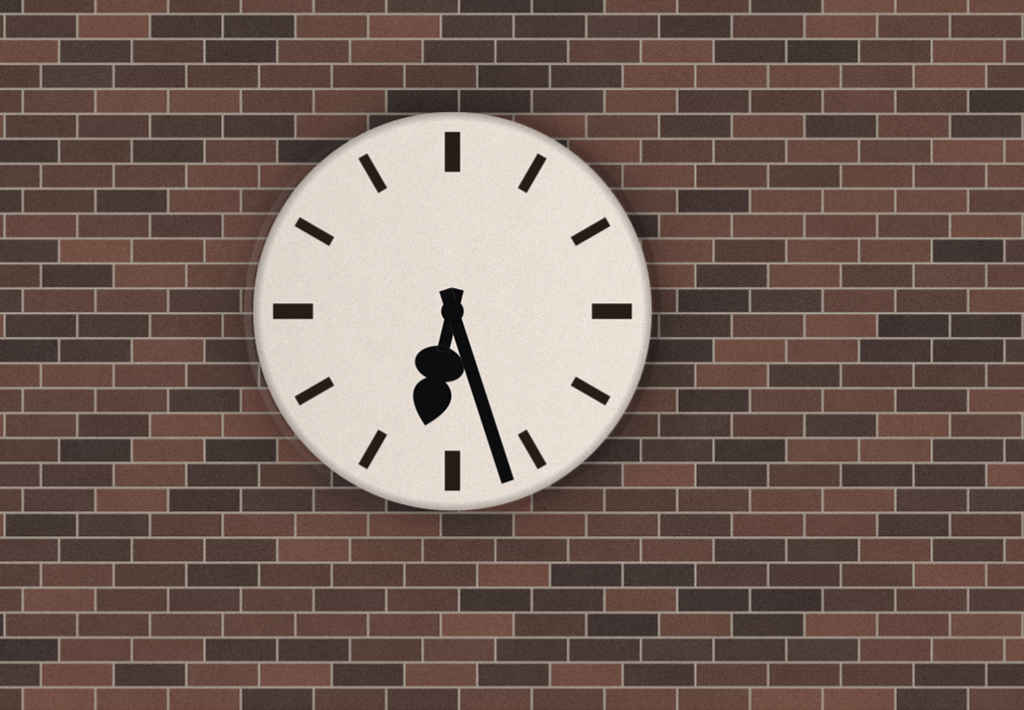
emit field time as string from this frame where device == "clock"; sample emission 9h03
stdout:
6h27
